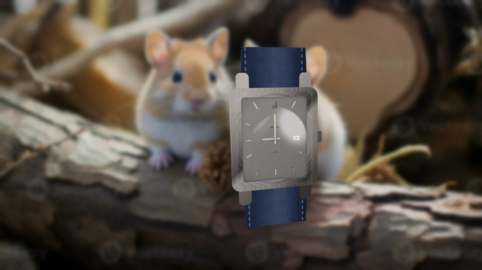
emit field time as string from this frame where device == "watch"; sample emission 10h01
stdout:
9h00
